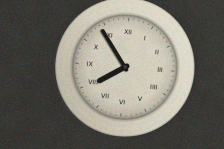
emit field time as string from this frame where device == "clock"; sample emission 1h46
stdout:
7h54
